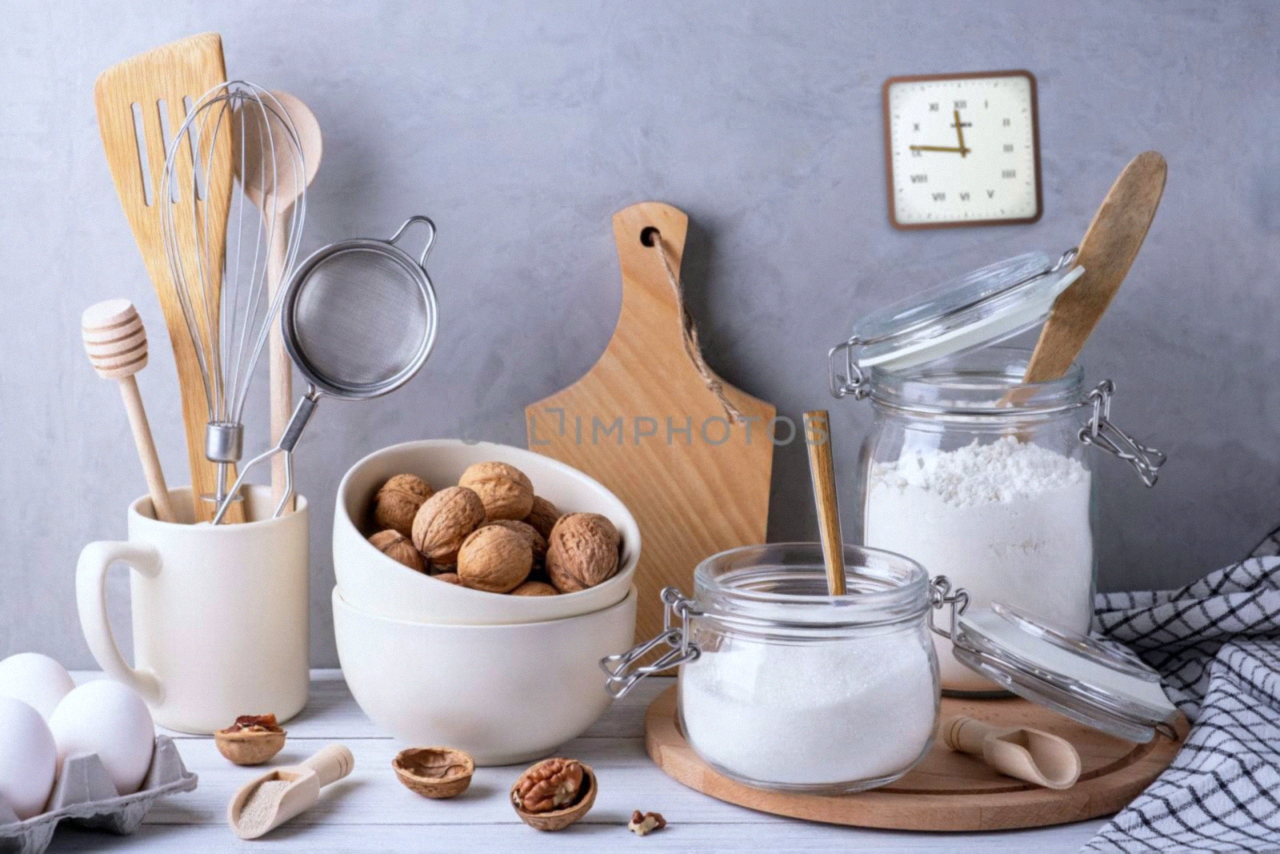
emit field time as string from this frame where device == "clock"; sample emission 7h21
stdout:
11h46
